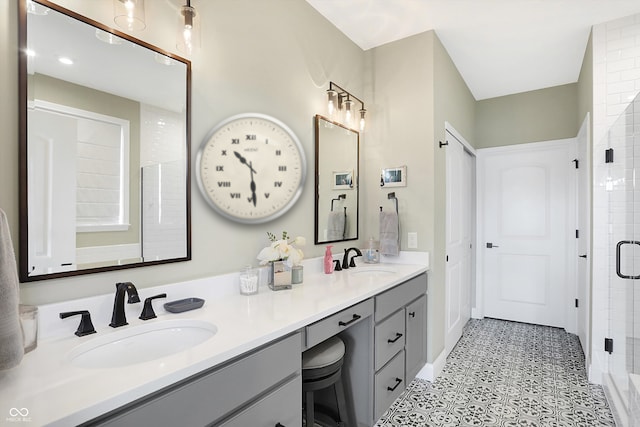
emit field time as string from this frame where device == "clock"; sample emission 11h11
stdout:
10h29
